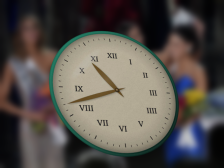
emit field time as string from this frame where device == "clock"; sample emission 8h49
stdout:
10h42
